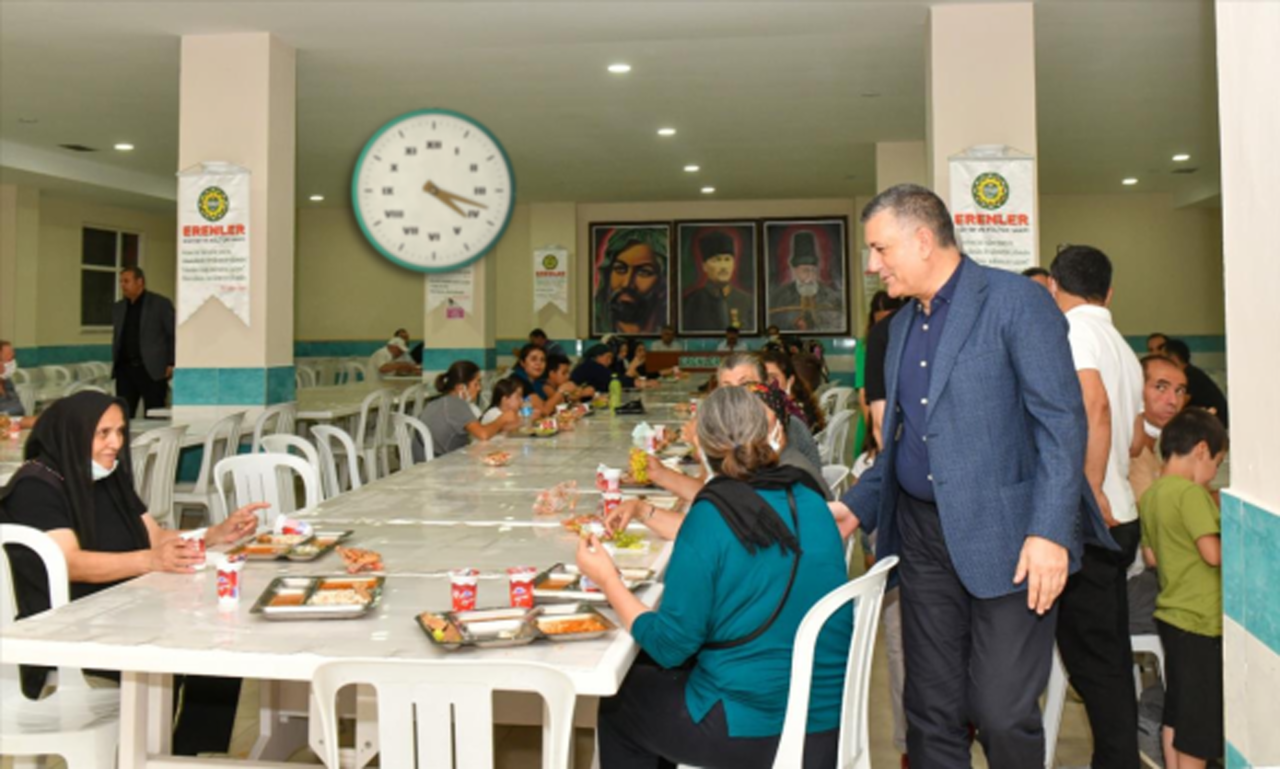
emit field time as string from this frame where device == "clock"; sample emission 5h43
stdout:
4h18
